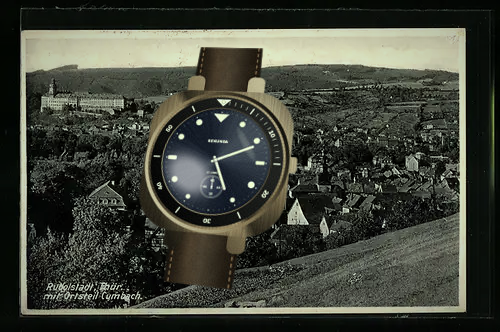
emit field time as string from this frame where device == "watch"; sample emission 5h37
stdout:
5h11
